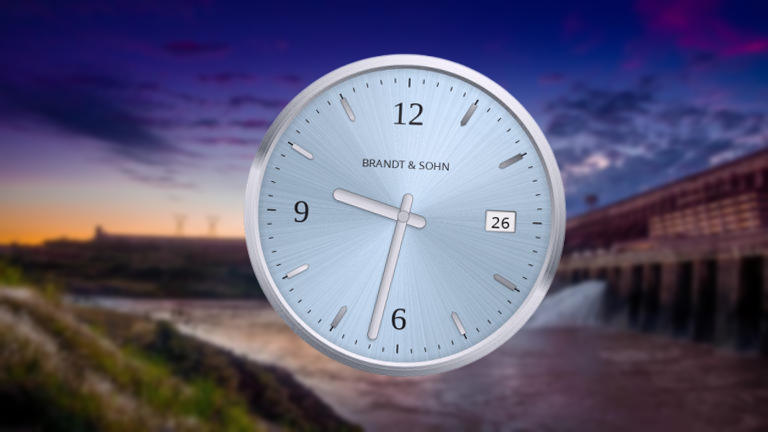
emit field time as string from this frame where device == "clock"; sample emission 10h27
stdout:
9h32
